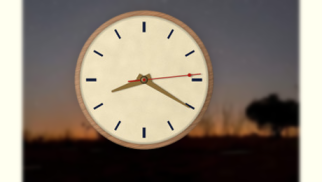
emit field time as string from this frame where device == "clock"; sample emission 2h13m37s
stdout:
8h20m14s
